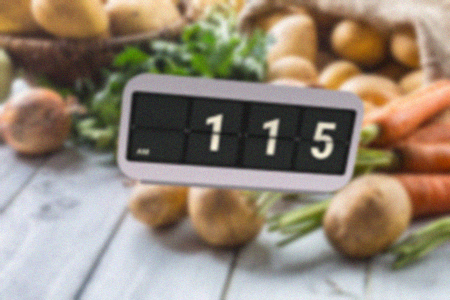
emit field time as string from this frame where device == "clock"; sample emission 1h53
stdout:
1h15
